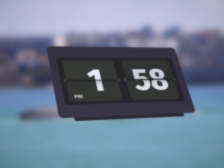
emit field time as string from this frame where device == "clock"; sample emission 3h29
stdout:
1h58
